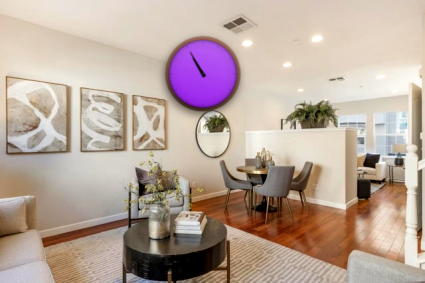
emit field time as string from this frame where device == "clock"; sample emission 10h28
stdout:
10h55
